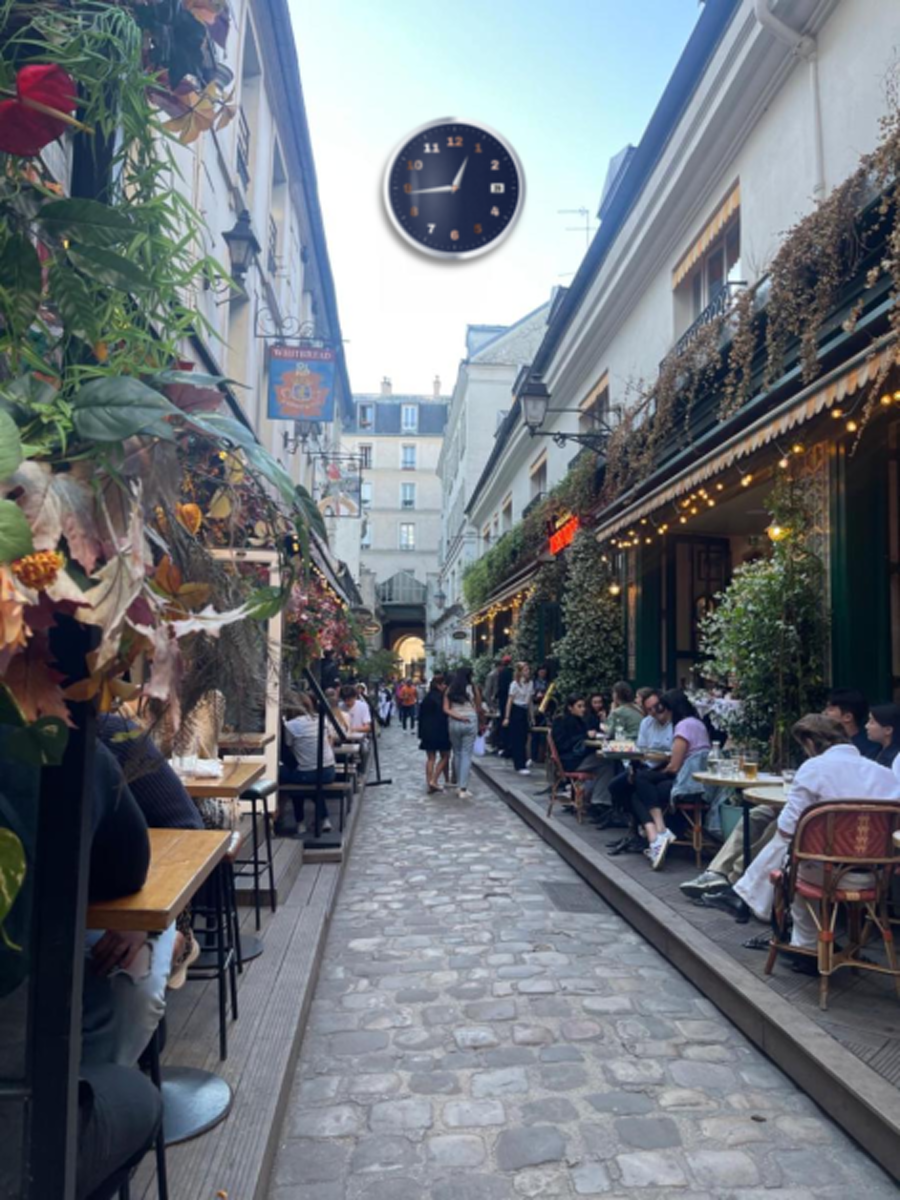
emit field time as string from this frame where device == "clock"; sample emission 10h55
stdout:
12h44
